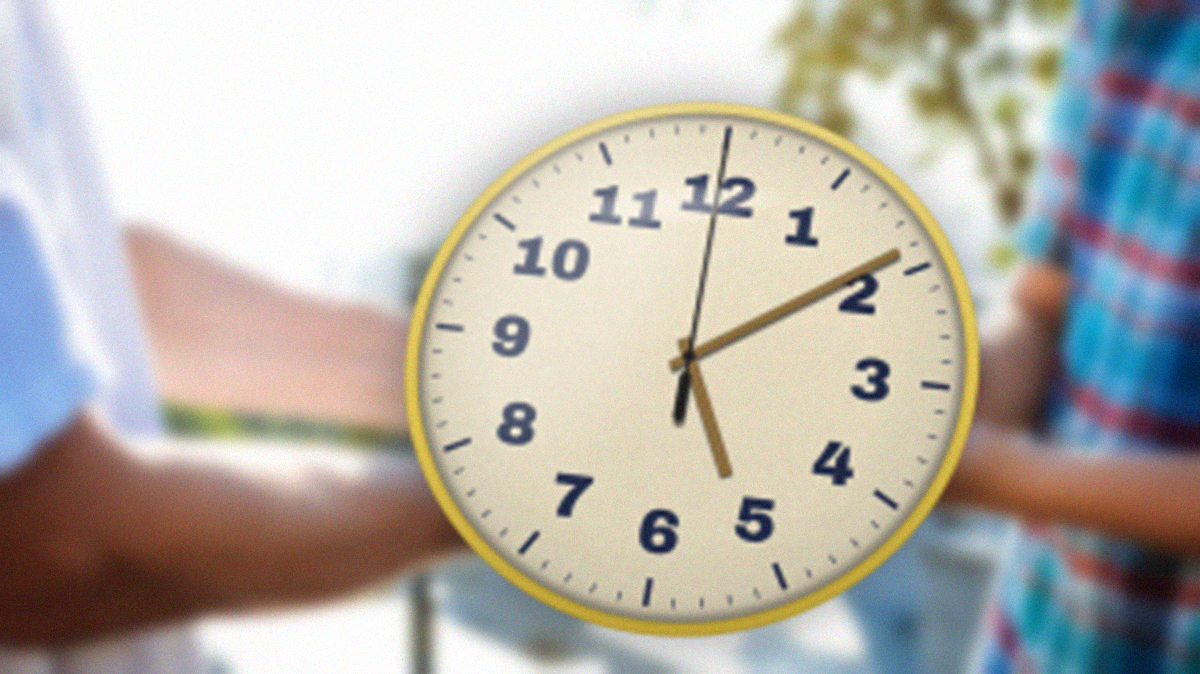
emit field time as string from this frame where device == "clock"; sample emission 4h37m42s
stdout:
5h09m00s
